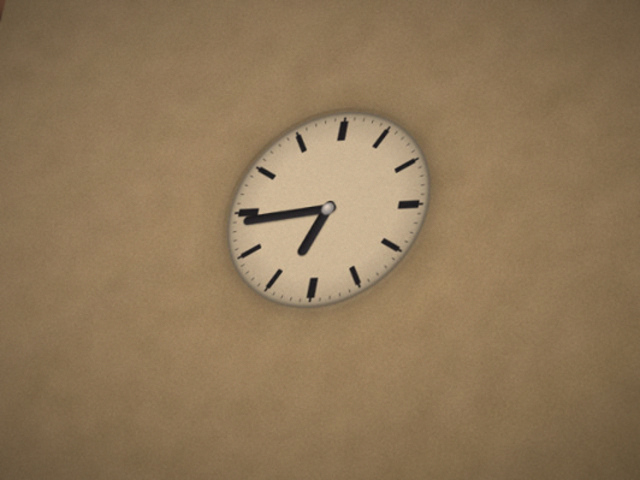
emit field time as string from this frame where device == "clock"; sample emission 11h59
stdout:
6h44
